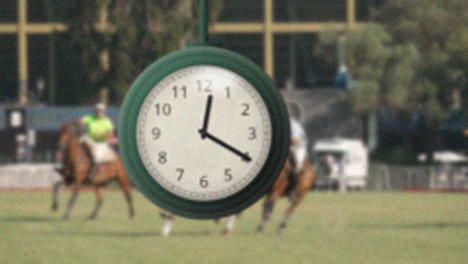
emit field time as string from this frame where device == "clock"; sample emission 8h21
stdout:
12h20
